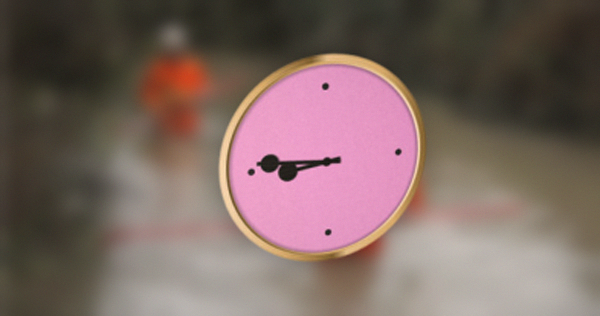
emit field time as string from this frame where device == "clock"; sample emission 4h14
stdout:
8h46
